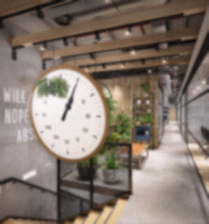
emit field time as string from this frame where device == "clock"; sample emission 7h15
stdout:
1h05
